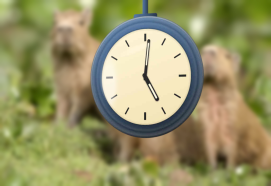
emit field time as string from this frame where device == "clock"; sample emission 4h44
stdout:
5h01
